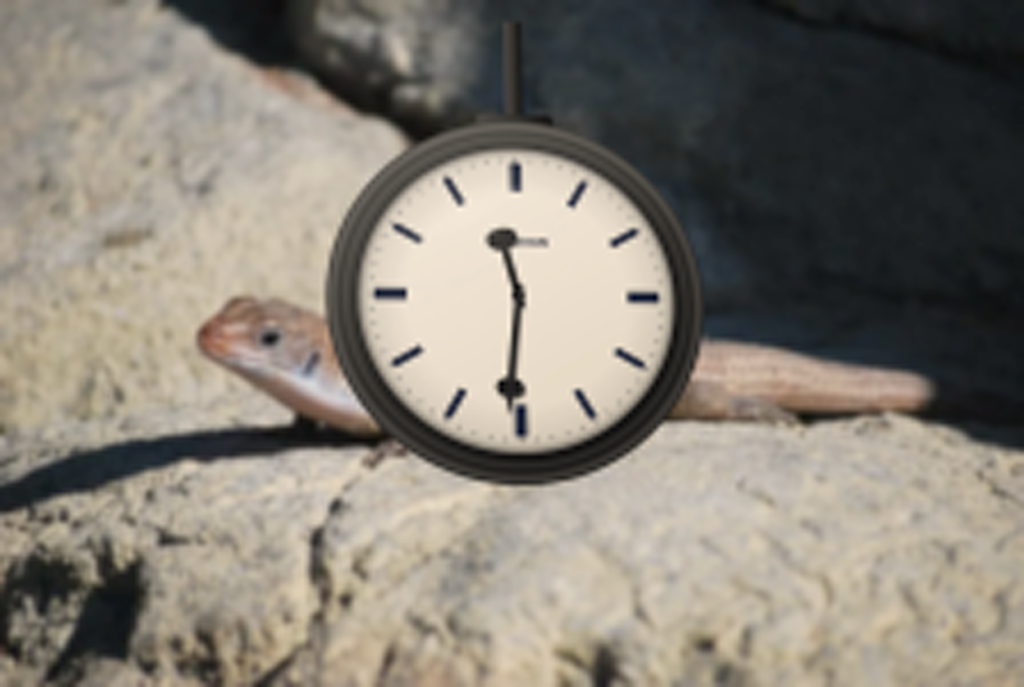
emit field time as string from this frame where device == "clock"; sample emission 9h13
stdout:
11h31
